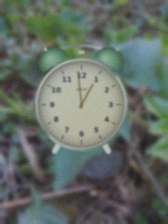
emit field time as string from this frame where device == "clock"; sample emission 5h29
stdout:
12h59
